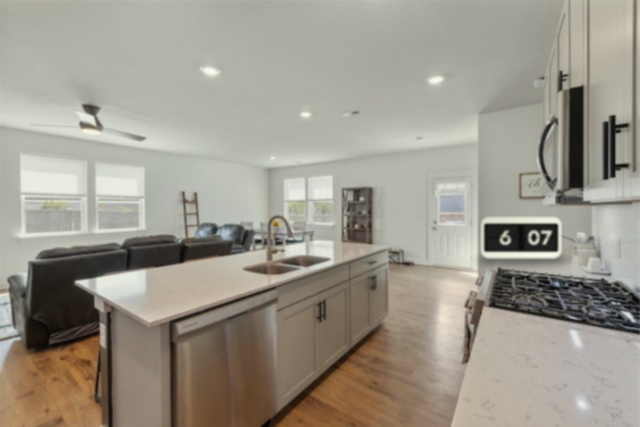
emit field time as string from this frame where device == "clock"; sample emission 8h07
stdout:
6h07
